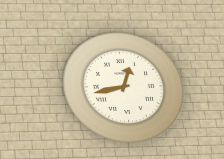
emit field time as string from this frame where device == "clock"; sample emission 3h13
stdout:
12h43
